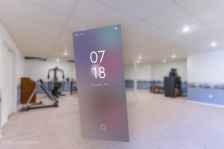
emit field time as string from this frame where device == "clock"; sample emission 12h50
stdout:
7h18
